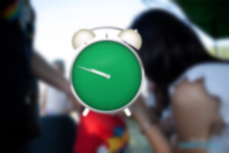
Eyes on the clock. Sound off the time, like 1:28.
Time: 9:48
